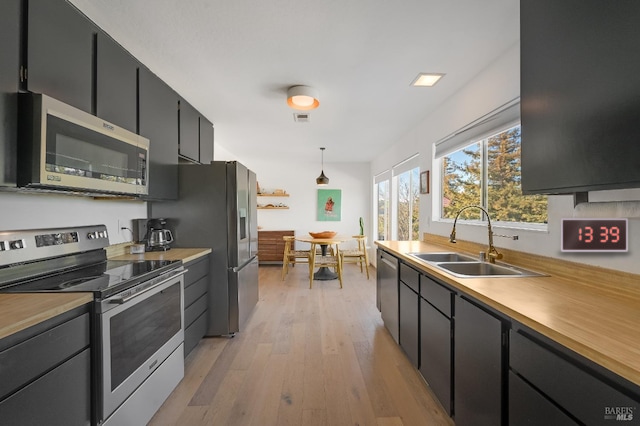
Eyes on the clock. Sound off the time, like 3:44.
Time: 13:39
